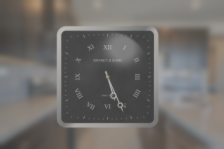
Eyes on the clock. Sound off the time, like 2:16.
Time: 5:26
